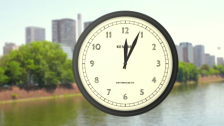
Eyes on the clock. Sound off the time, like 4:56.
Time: 12:04
